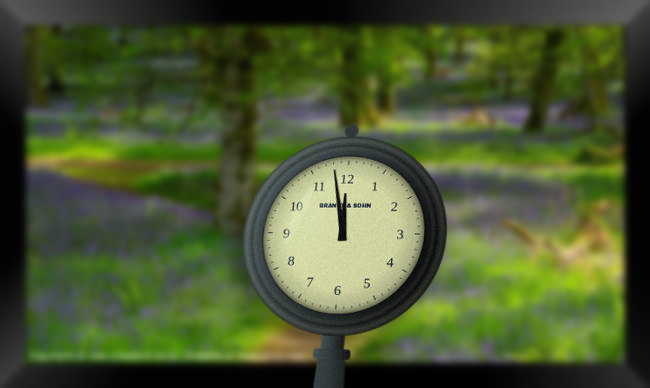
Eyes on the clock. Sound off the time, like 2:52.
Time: 11:58
